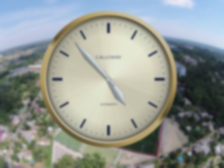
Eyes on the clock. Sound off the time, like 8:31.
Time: 4:53
